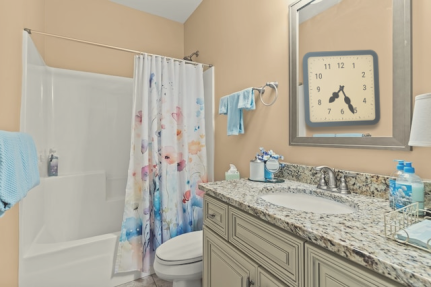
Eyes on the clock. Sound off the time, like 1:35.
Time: 7:26
